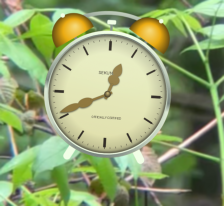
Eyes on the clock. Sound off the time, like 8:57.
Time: 12:41
